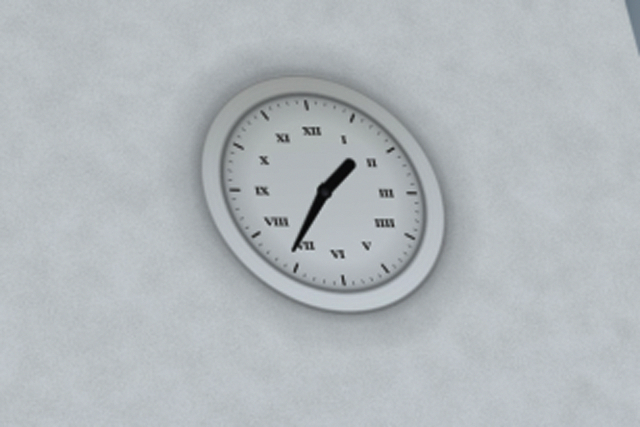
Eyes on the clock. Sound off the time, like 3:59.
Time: 1:36
